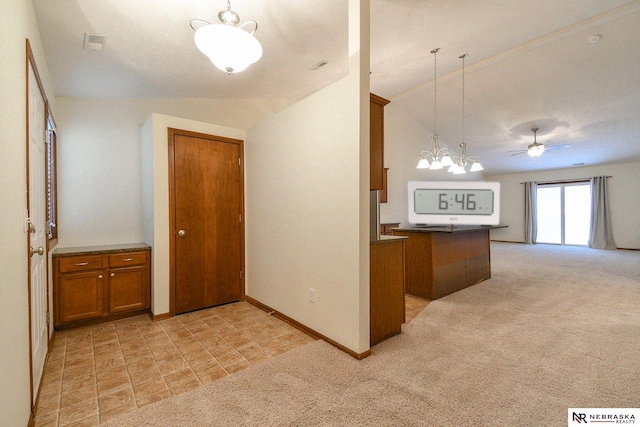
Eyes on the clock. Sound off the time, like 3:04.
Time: 6:46
